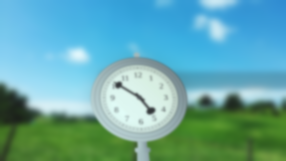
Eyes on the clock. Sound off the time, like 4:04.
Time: 4:51
